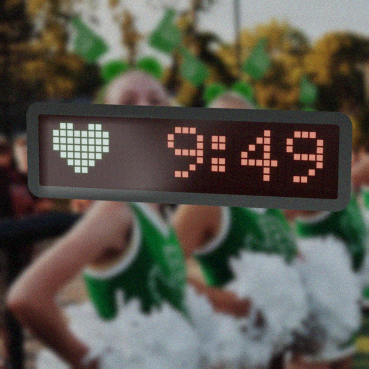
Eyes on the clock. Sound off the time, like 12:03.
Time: 9:49
